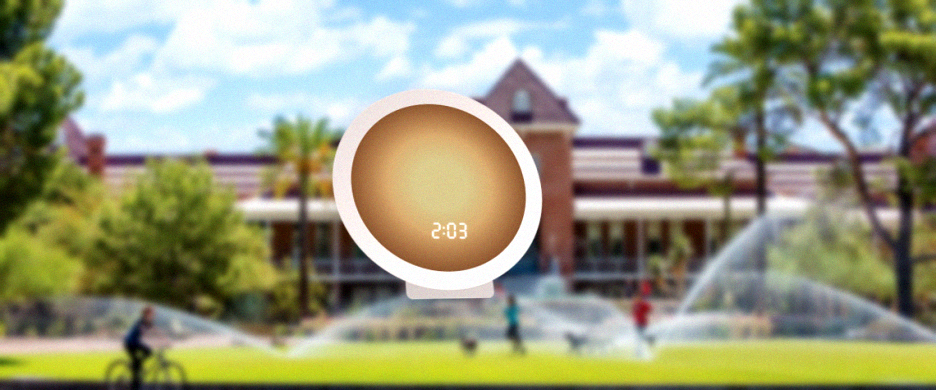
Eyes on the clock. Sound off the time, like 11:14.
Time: 2:03
